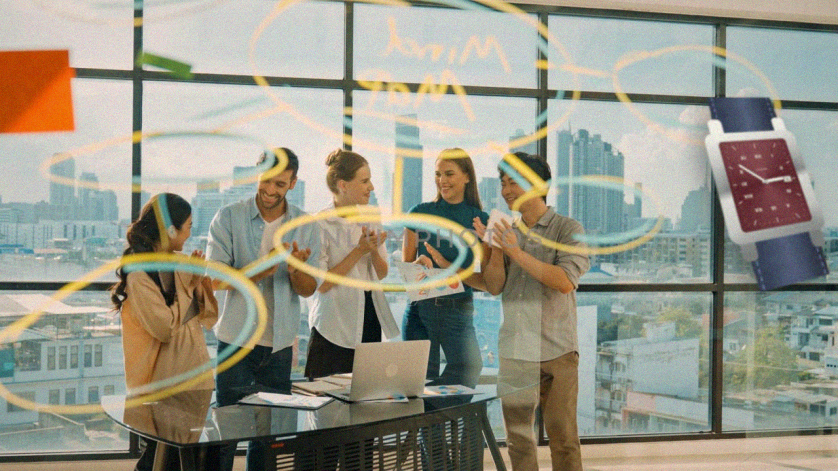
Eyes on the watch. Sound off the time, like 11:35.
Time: 2:52
